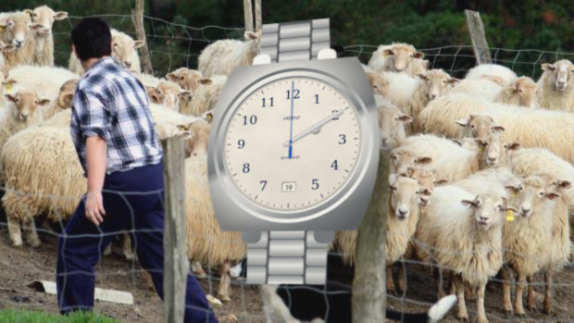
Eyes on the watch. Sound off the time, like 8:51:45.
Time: 2:10:00
